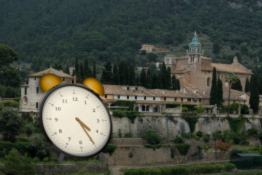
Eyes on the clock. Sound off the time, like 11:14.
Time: 4:25
